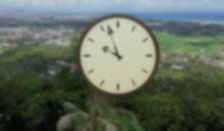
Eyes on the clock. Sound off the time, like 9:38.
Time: 9:57
